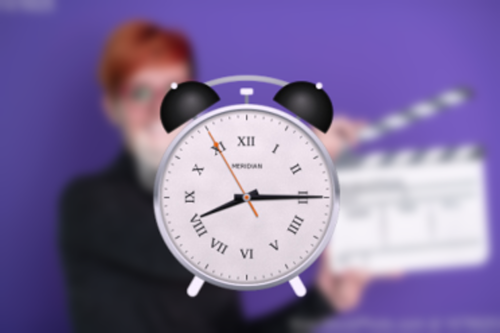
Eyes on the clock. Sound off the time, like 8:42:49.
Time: 8:14:55
